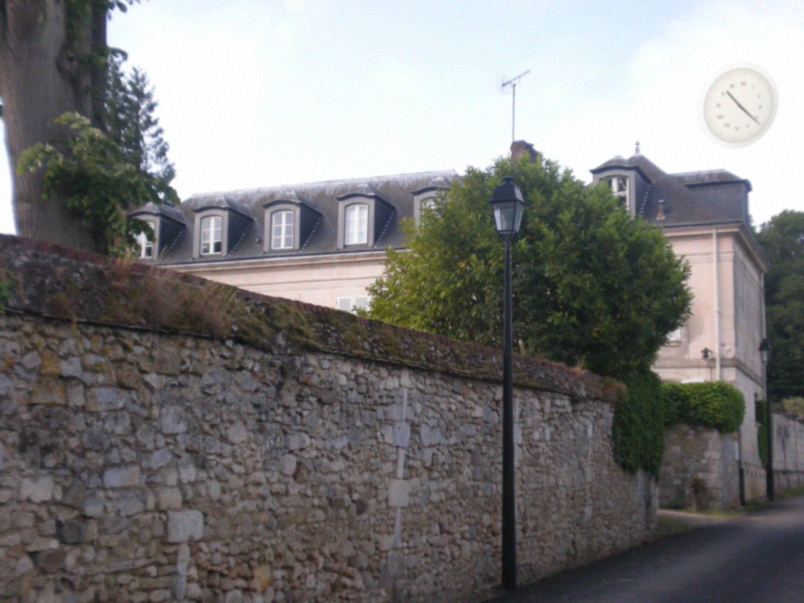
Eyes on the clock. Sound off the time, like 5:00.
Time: 10:21
